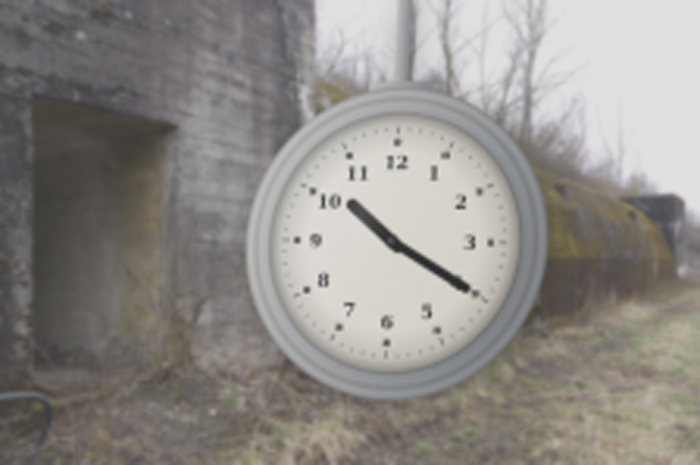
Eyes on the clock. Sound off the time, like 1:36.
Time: 10:20
